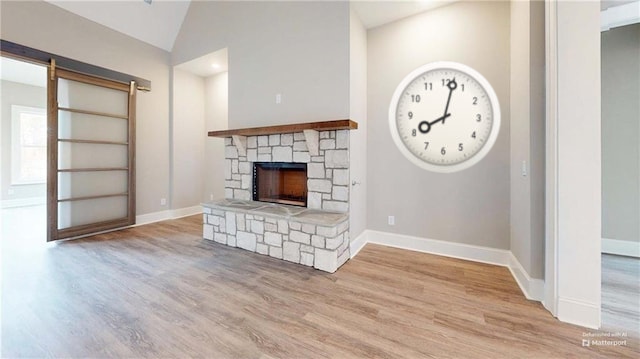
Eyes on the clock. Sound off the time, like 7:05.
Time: 8:02
